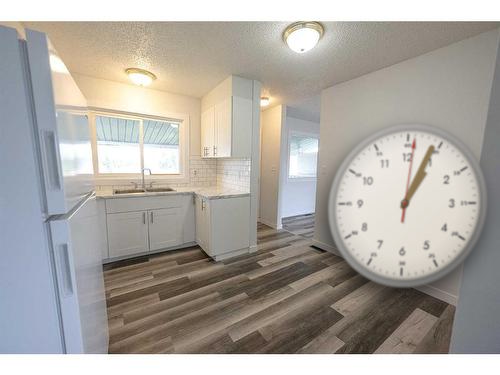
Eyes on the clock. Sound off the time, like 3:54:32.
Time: 1:04:01
